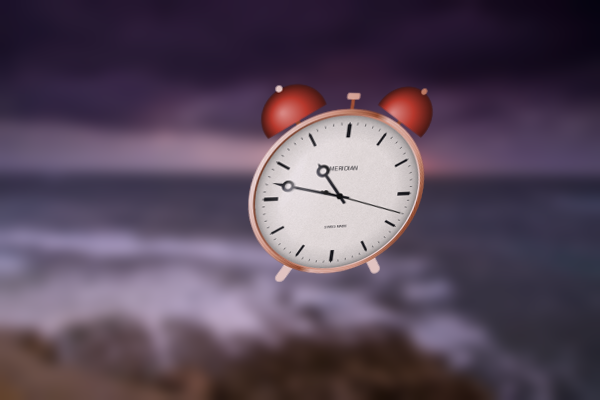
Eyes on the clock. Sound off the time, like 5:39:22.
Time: 10:47:18
